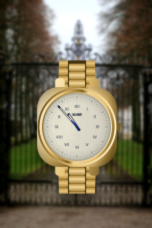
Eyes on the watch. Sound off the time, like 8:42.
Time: 10:53
